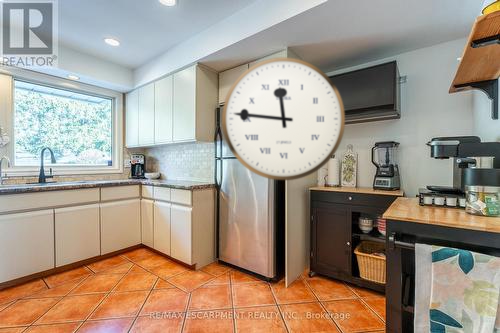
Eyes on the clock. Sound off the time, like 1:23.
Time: 11:46
